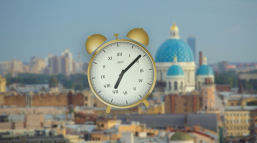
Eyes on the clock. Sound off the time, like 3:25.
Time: 7:09
